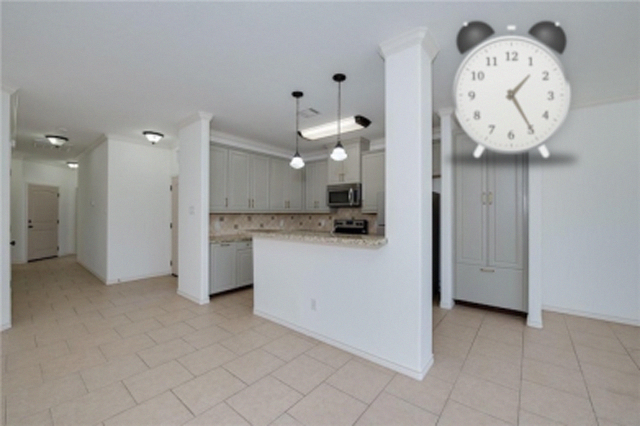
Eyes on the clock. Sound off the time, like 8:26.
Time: 1:25
